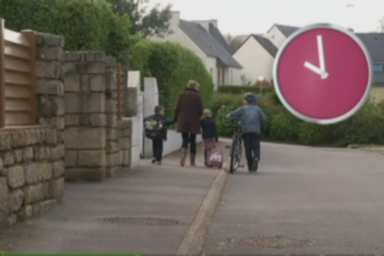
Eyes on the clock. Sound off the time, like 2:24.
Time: 9:59
